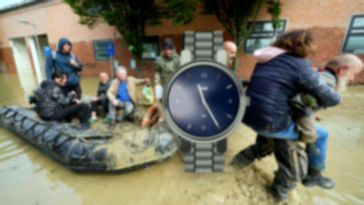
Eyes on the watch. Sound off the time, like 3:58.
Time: 11:25
